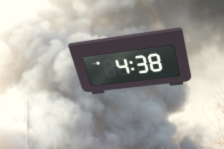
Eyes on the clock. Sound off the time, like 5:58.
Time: 4:38
